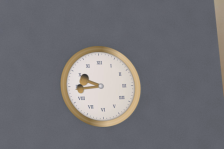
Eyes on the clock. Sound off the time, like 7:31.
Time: 9:44
